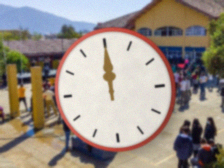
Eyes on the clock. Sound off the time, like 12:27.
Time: 12:00
